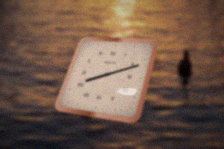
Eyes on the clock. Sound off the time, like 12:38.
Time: 8:11
